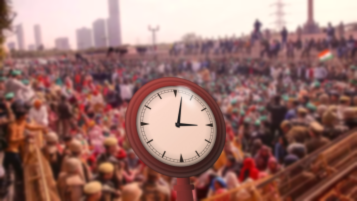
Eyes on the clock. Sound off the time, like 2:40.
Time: 3:02
